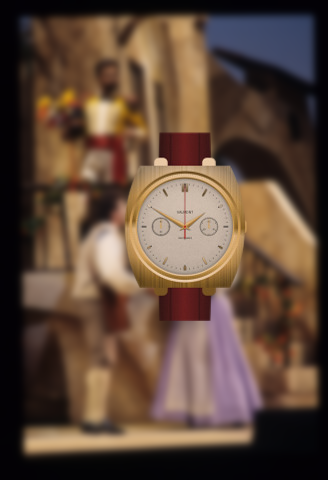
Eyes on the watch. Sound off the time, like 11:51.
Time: 1:50
